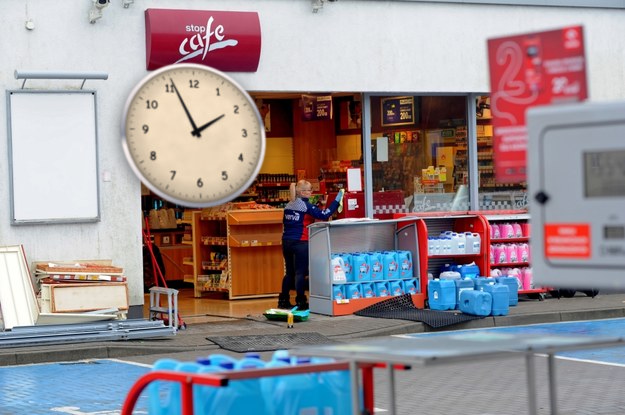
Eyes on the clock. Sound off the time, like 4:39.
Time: 1:56
